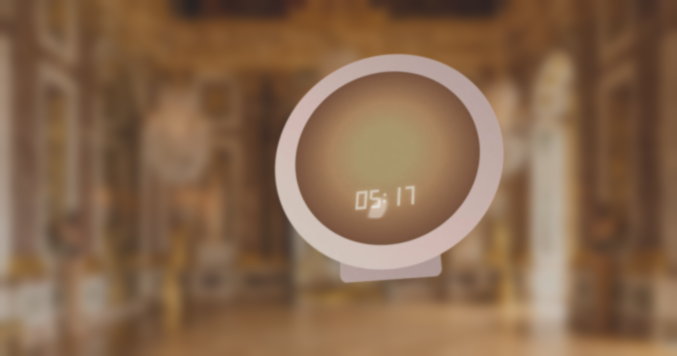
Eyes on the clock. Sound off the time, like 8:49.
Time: 5:17
